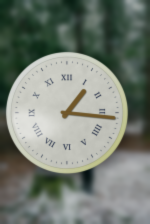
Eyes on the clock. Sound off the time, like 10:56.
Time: 1:16
